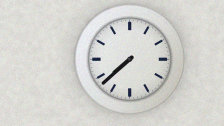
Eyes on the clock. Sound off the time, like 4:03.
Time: 7:38
